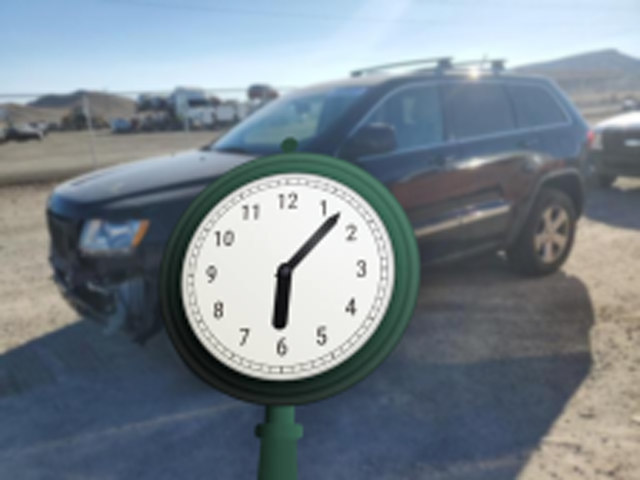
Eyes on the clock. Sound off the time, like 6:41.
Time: 6:07
